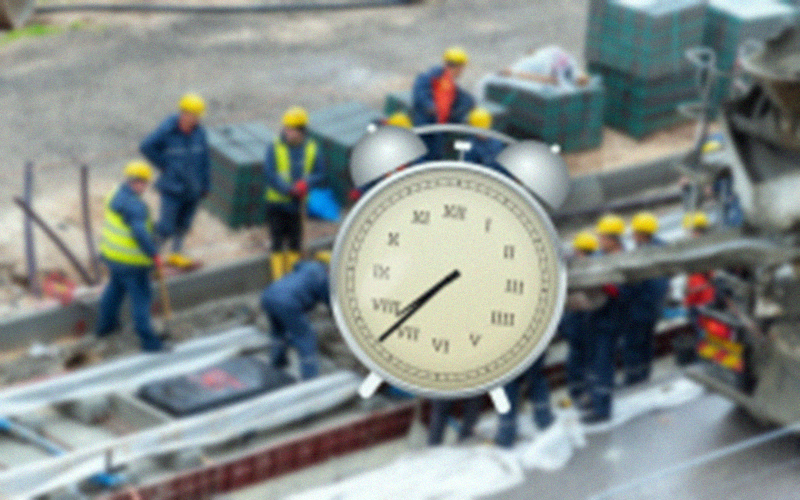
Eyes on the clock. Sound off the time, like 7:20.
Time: 7:37
